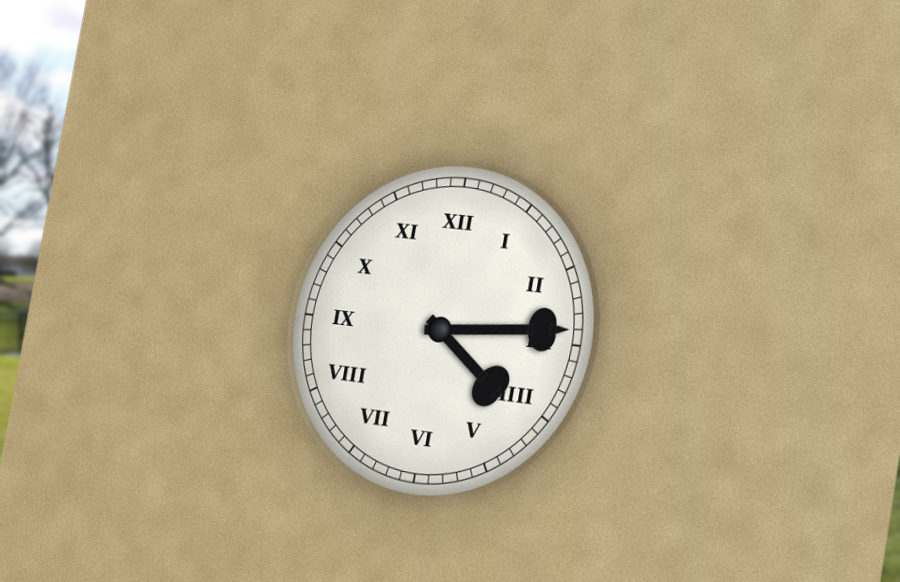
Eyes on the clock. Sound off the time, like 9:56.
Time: 4:14
